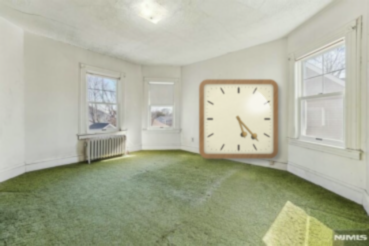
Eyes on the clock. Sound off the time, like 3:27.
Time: 5:23
